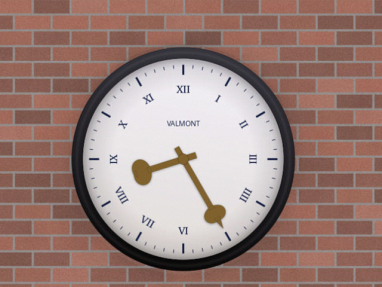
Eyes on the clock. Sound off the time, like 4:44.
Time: 8:25
